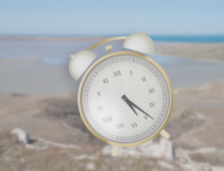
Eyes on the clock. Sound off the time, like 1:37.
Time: 5:24
